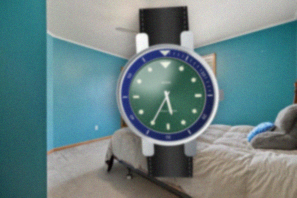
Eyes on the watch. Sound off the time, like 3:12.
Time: 5:35
